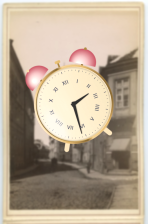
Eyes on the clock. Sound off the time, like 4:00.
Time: 2:31
